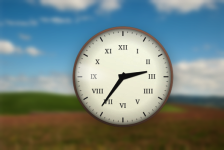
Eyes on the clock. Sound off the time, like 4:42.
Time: 2:36
